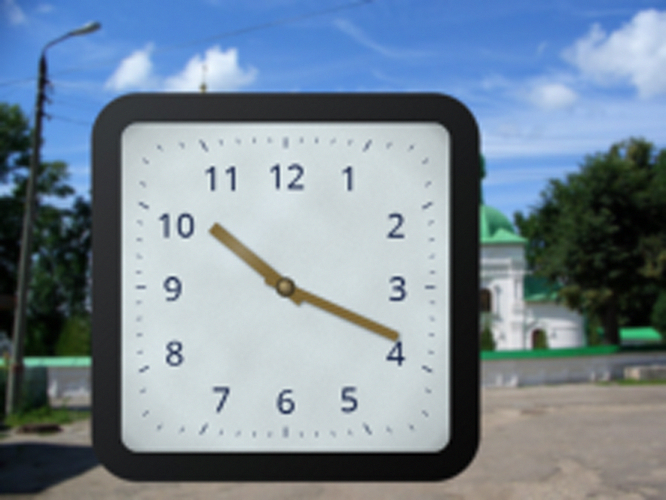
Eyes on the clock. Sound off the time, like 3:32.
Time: 10:19
